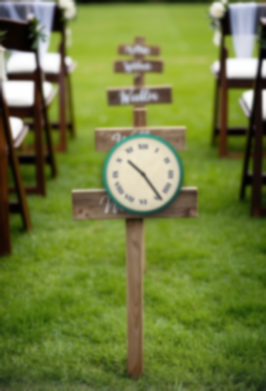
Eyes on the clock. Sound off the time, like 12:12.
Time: 10:24
